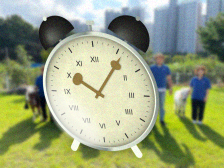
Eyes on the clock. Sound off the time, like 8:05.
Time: 10:06
